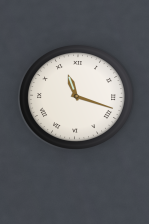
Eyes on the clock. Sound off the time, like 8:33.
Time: 11:18
